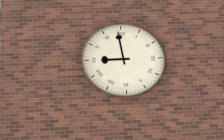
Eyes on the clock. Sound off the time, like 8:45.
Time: 8:59
